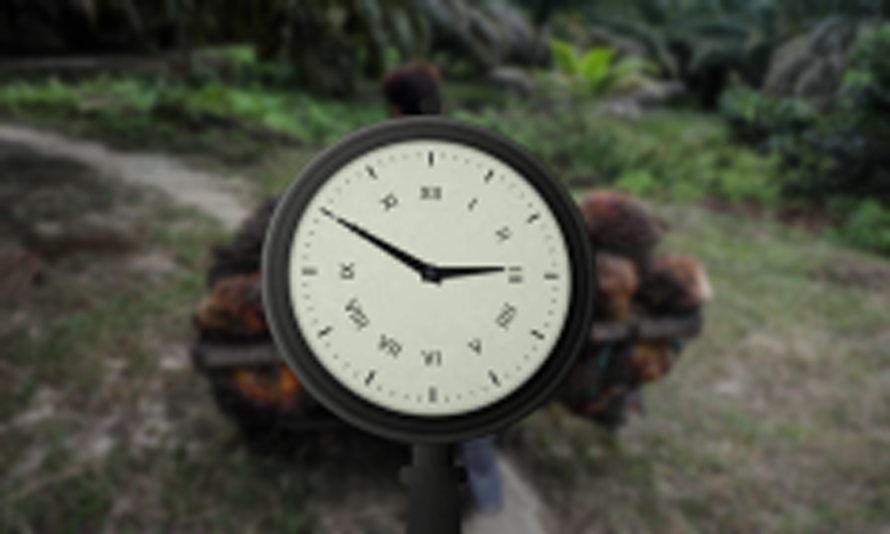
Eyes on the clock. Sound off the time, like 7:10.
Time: 2:50
